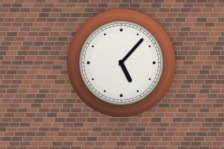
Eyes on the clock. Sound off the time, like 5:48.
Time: 5:07
